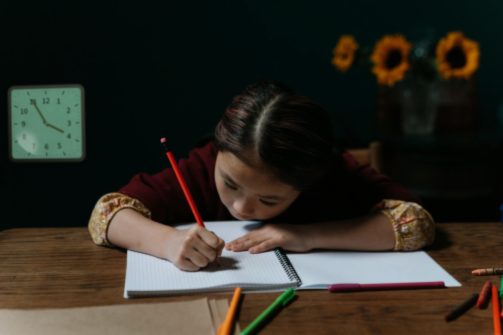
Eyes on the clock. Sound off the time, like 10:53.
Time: 3:55
